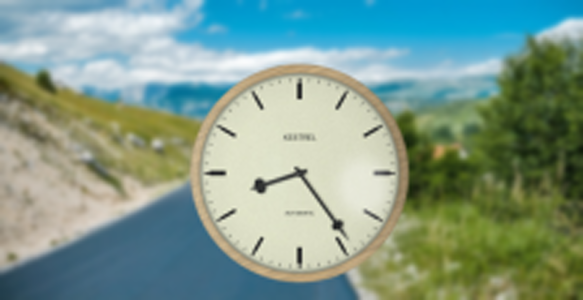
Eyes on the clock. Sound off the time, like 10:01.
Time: 8:24
